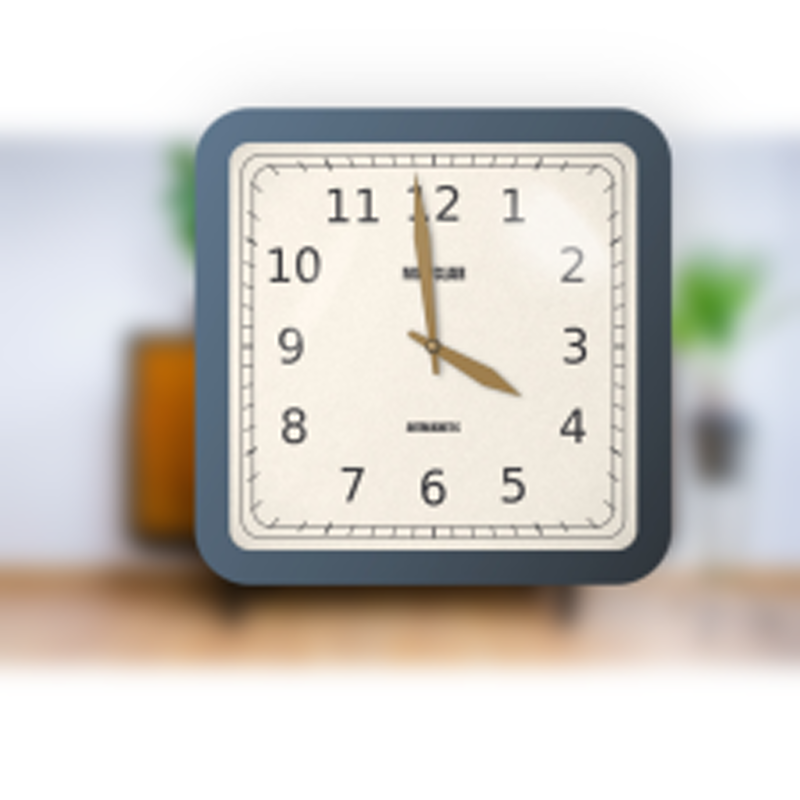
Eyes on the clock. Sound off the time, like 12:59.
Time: 3:59
